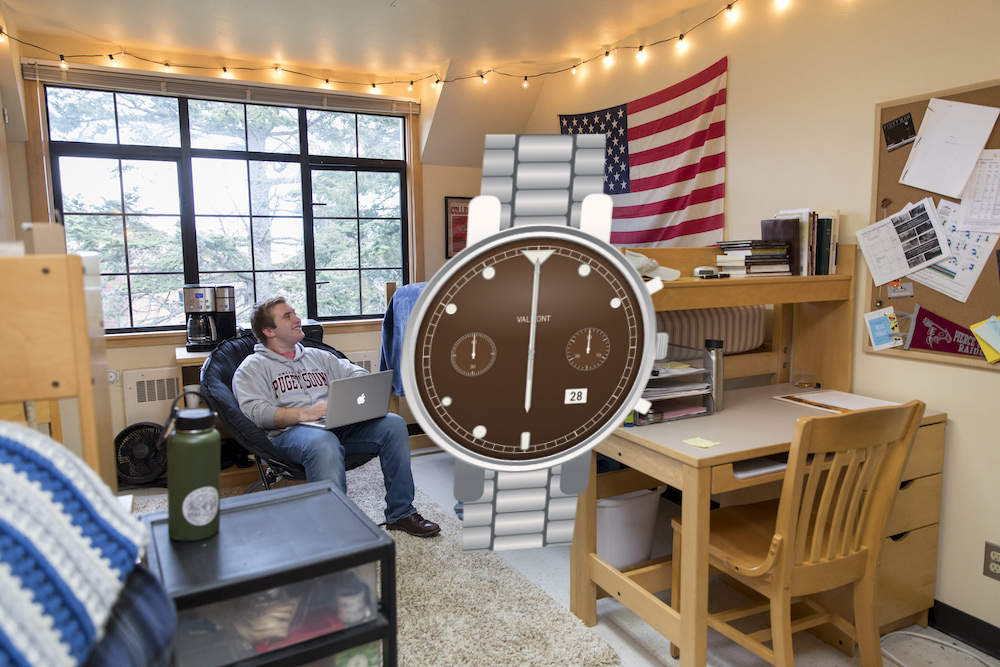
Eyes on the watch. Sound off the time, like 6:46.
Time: 6:00
